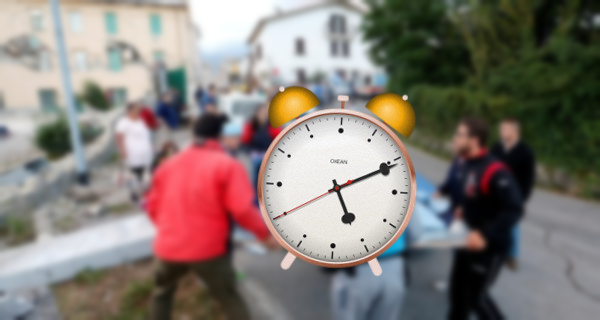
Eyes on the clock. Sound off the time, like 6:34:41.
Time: 5:10:40
